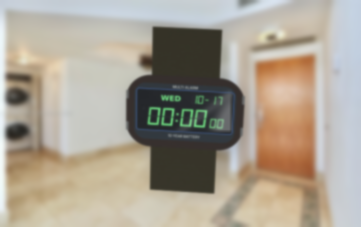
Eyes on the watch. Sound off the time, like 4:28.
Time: 0:00
